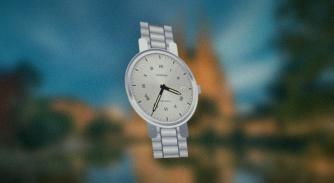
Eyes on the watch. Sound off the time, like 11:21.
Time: 3:35
